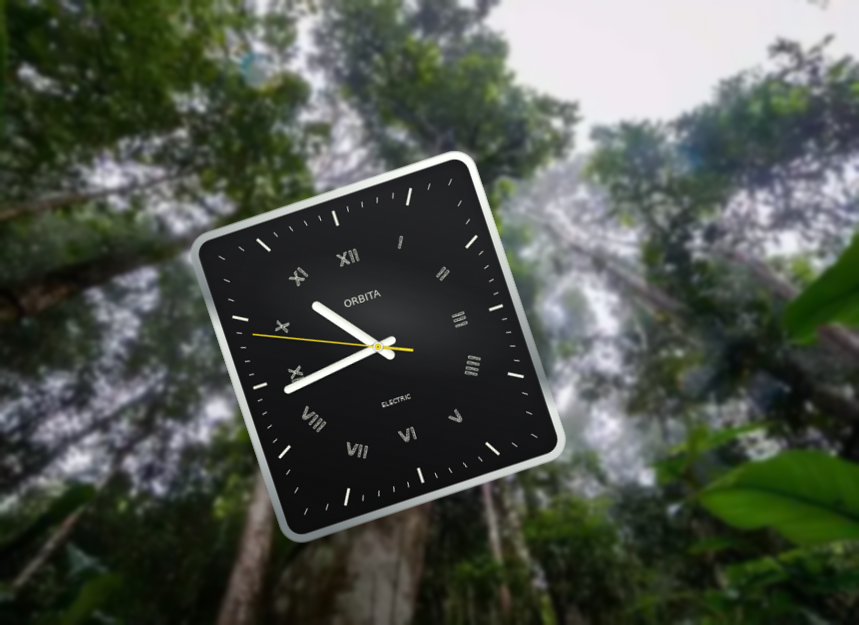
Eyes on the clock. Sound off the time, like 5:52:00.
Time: 10:43:49
